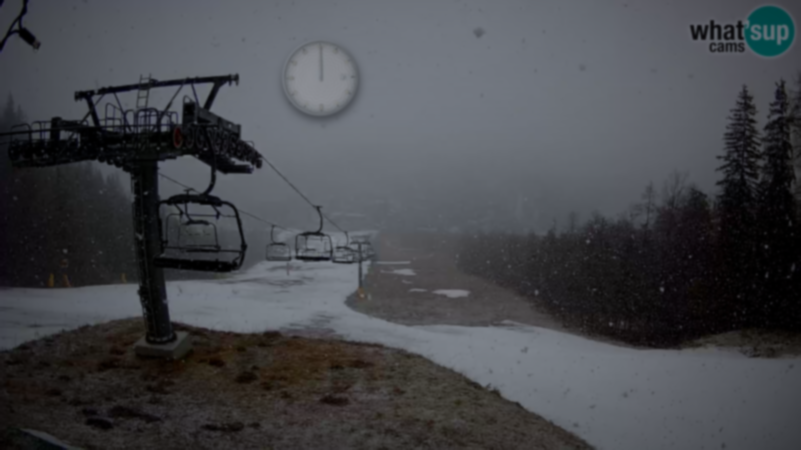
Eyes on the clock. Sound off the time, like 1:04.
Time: 12:00
